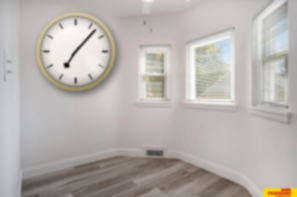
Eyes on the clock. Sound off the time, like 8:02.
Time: 7:07
